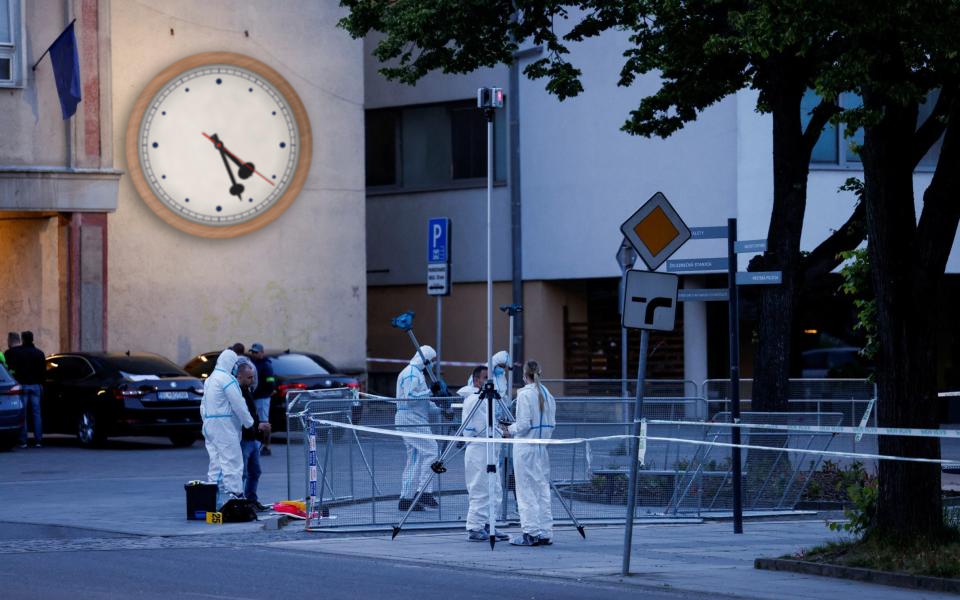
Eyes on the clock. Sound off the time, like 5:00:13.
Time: 4:26:21
